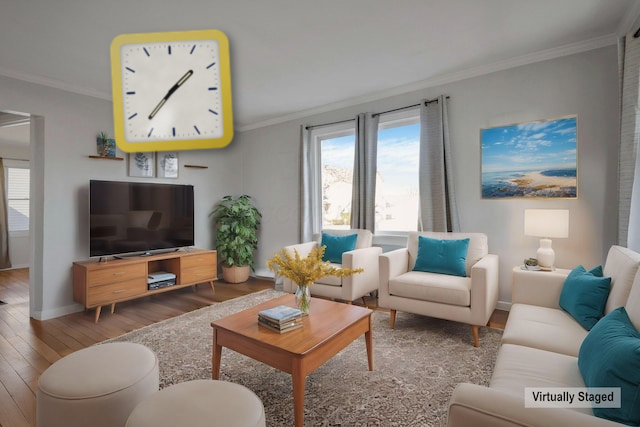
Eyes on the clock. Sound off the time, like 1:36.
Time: 1:37
